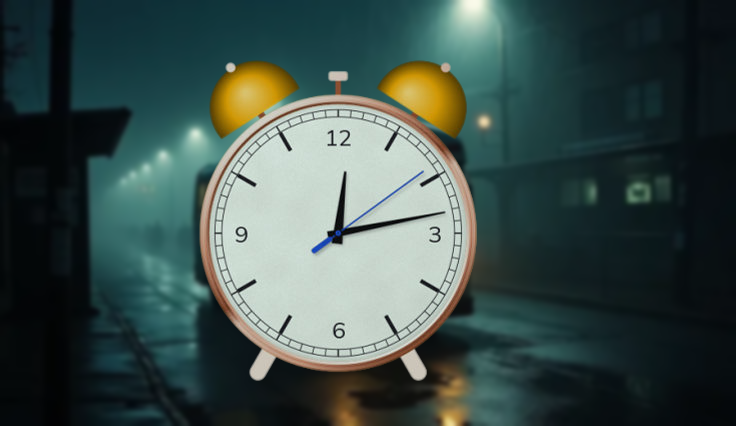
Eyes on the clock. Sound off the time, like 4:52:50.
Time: 12:13:09
